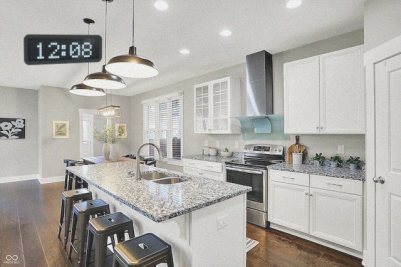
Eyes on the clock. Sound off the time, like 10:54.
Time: 12:08
